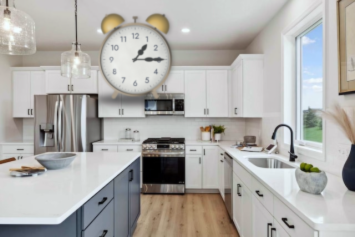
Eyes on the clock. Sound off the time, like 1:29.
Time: 1:15
